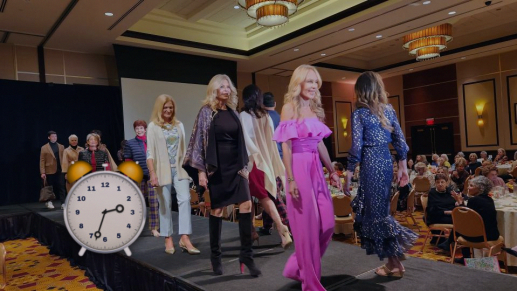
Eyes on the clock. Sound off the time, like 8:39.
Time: 2:33
